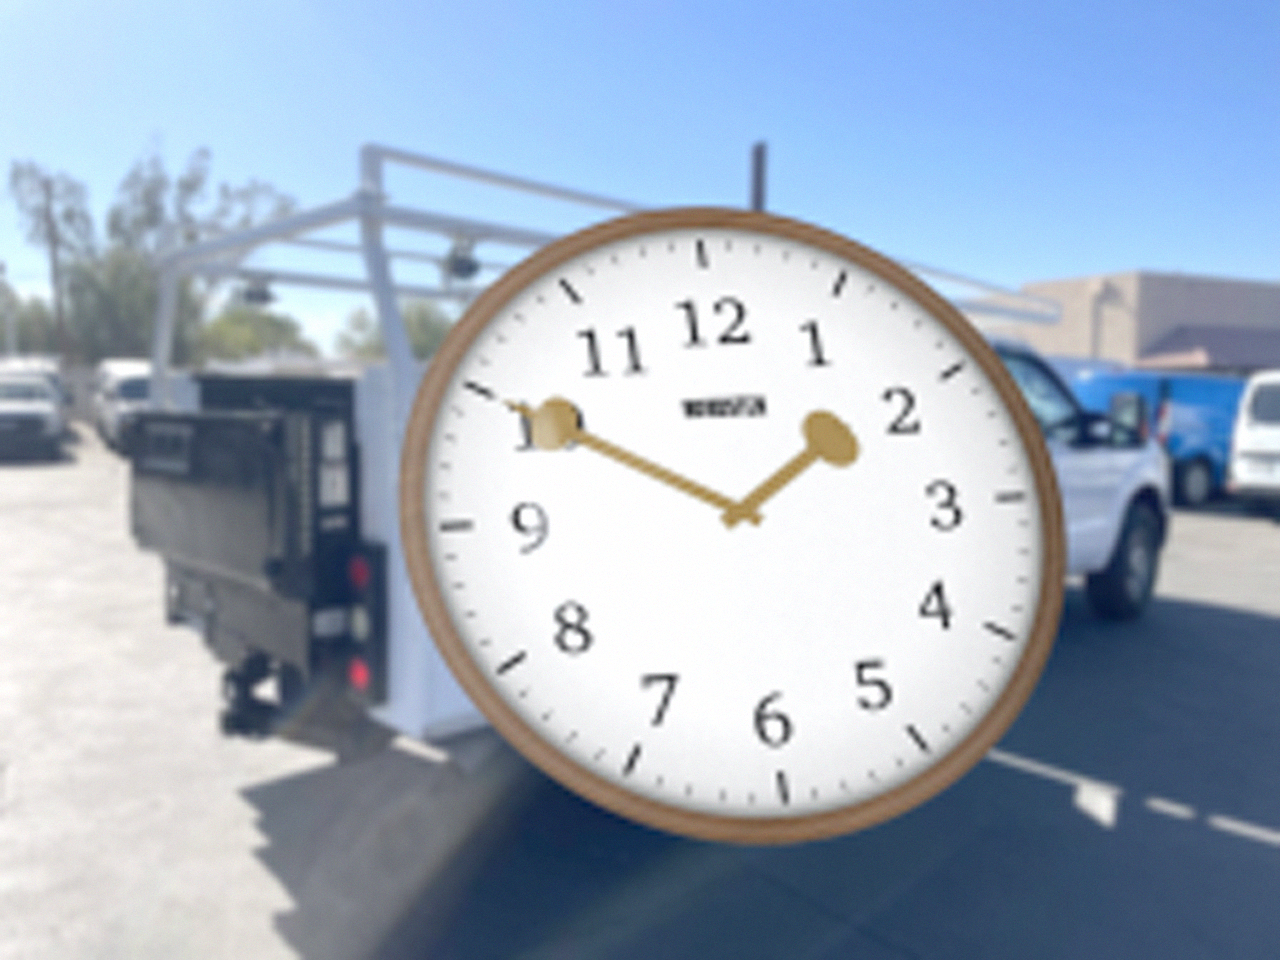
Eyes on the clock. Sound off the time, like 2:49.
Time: 1:50
